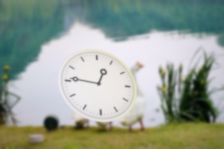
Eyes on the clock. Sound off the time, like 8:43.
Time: 12:46
